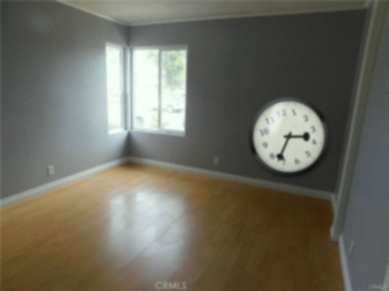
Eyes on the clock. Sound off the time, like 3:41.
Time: 3:37
